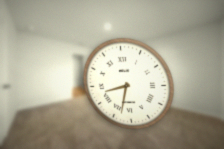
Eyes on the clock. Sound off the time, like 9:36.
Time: 8:33
